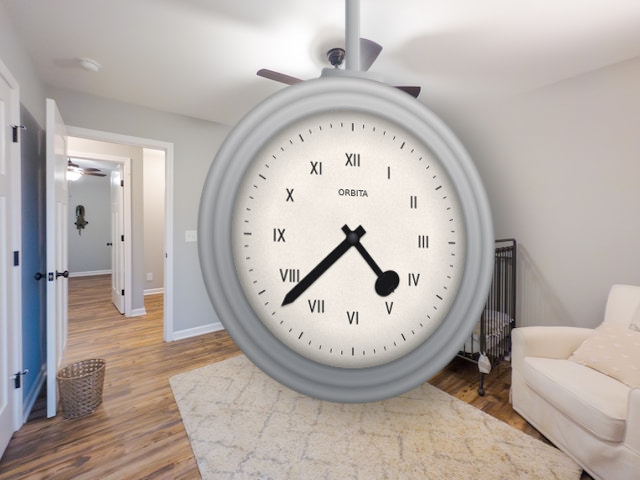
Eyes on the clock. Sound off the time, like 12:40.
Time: 4:38
